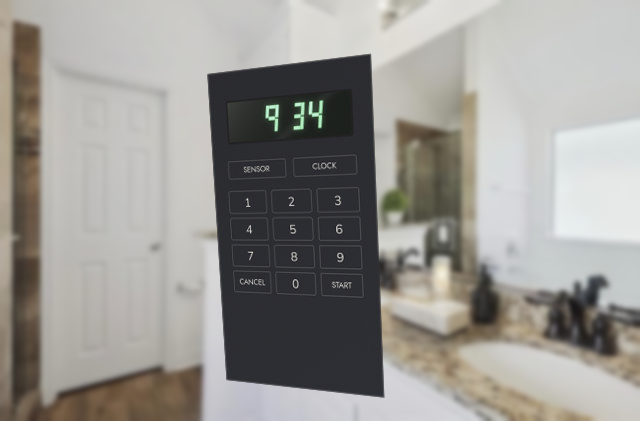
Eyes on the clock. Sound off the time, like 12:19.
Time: 9:34
